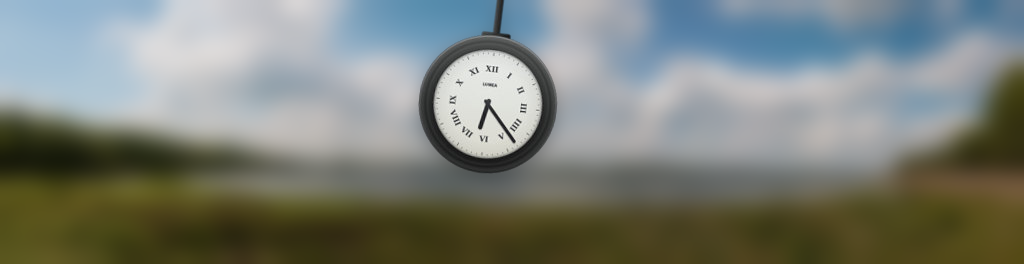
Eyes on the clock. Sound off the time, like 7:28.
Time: 6:23
